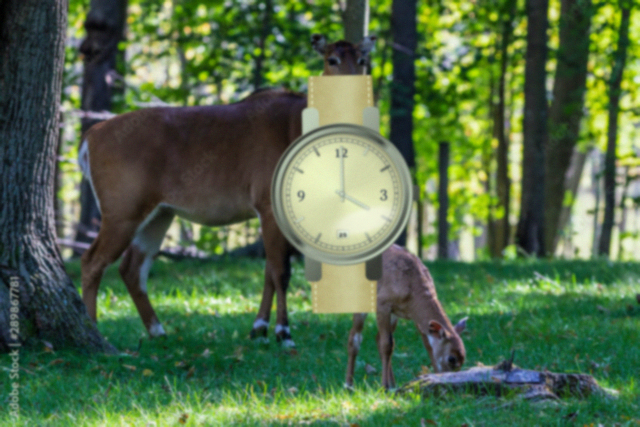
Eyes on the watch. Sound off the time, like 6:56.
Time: 4:00
